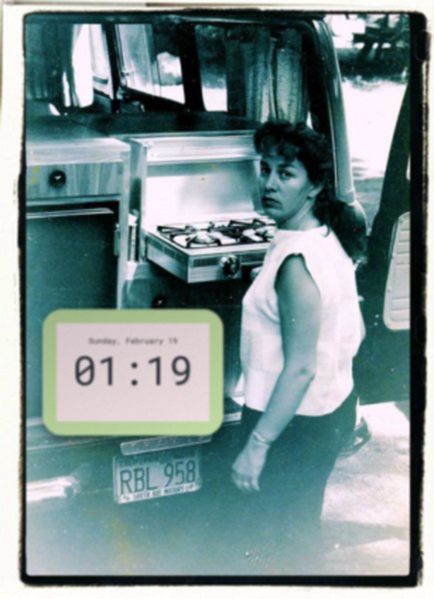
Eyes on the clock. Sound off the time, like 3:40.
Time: 1:19
